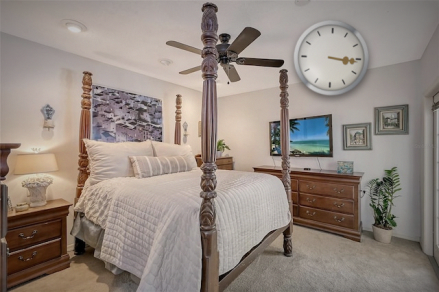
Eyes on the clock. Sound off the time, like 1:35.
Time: 3:16
